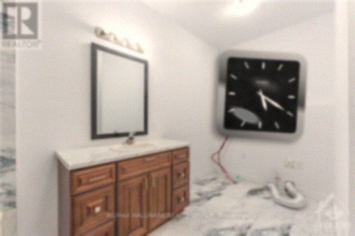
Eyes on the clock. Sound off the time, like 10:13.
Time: 5:20
